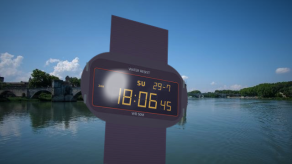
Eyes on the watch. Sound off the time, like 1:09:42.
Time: 18:06:45
